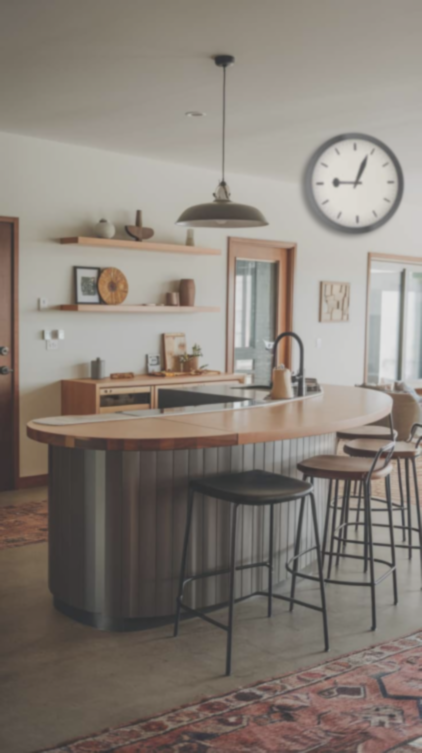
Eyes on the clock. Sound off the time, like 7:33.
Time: 9:04
